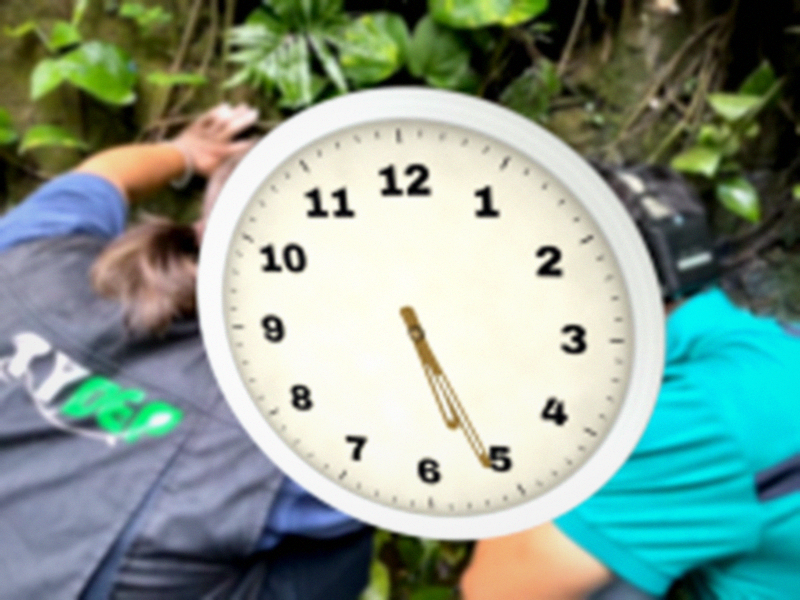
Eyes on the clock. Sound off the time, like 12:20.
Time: 5:26
